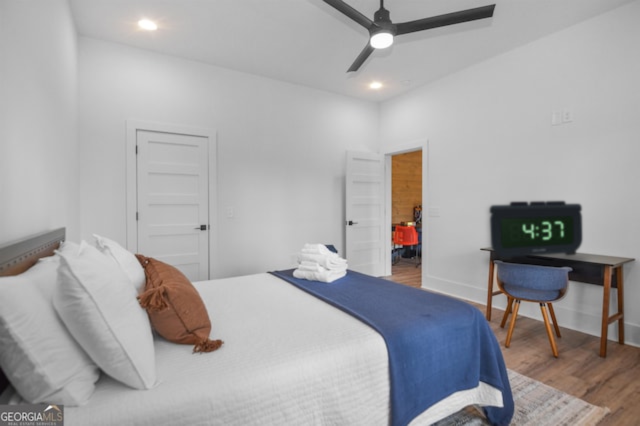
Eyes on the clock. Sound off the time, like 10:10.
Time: 4:37
